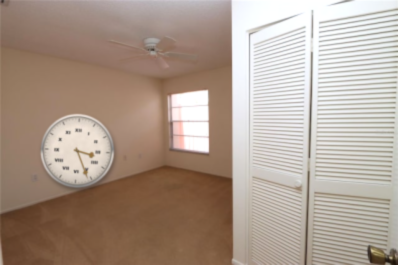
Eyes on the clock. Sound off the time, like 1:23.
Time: 3:26
